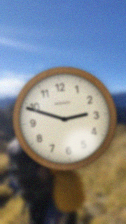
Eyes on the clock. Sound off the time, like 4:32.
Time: 2:49
